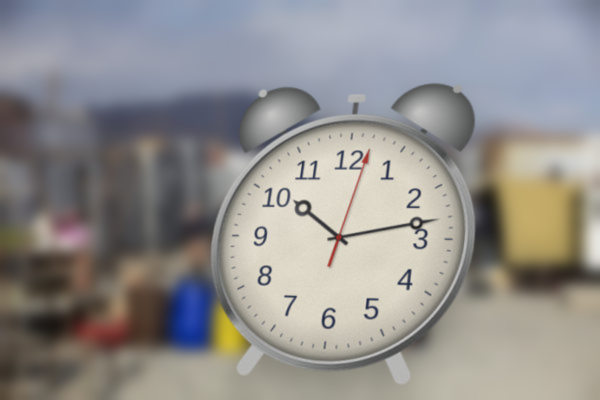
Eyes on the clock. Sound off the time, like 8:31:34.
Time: 10:13:02
